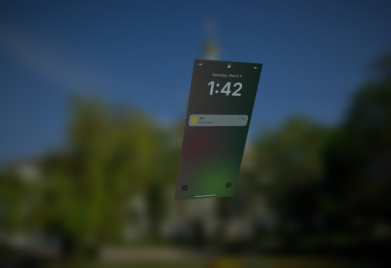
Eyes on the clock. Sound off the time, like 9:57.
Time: 1:42
